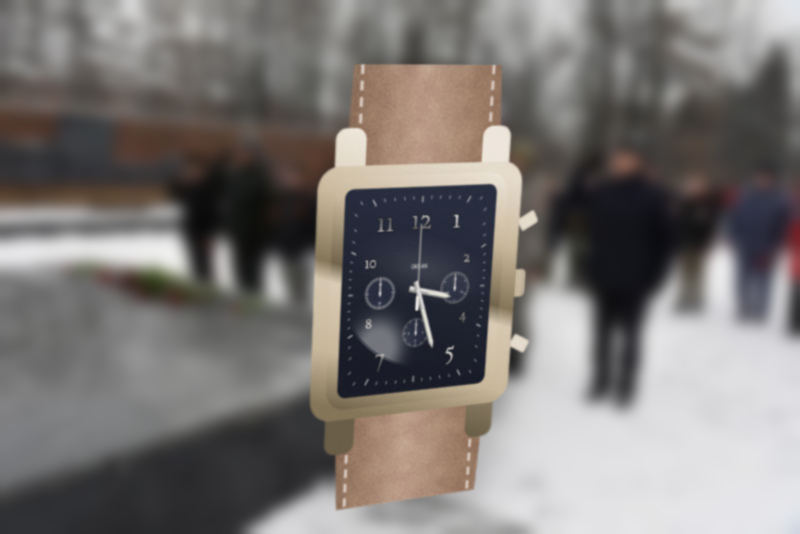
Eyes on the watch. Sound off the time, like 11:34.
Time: 3:27
